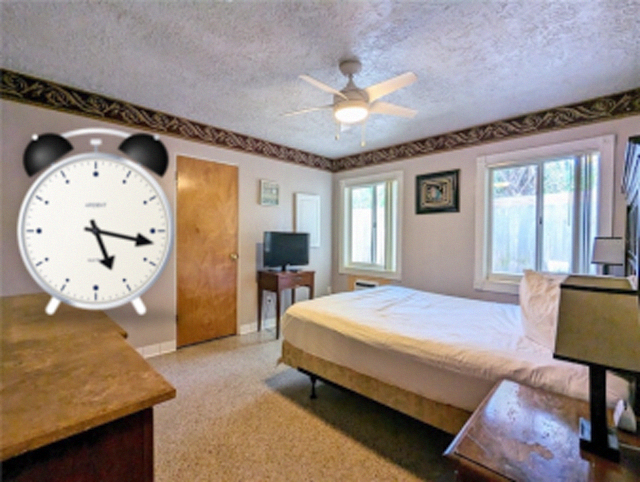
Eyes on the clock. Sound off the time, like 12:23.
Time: 5:17
